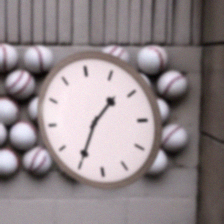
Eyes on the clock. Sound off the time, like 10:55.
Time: 1:35
